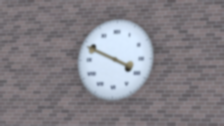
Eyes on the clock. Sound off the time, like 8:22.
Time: 3:49
